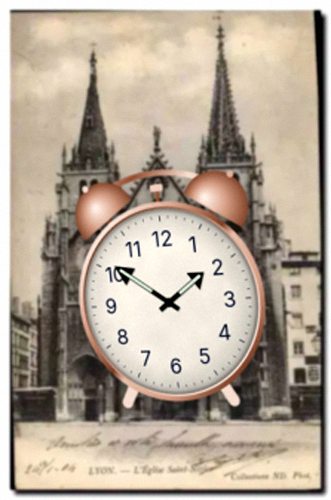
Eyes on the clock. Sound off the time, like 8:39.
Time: 1:51
